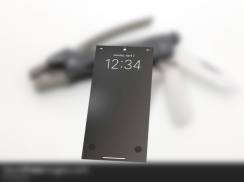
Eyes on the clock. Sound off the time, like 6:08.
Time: 12:34
